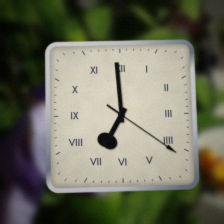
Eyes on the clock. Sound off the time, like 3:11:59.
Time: 6:59:21
